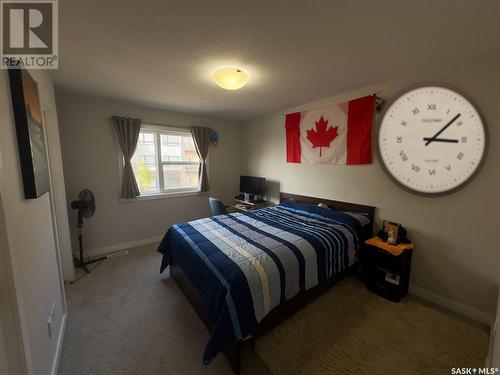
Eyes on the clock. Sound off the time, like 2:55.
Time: 3:08
